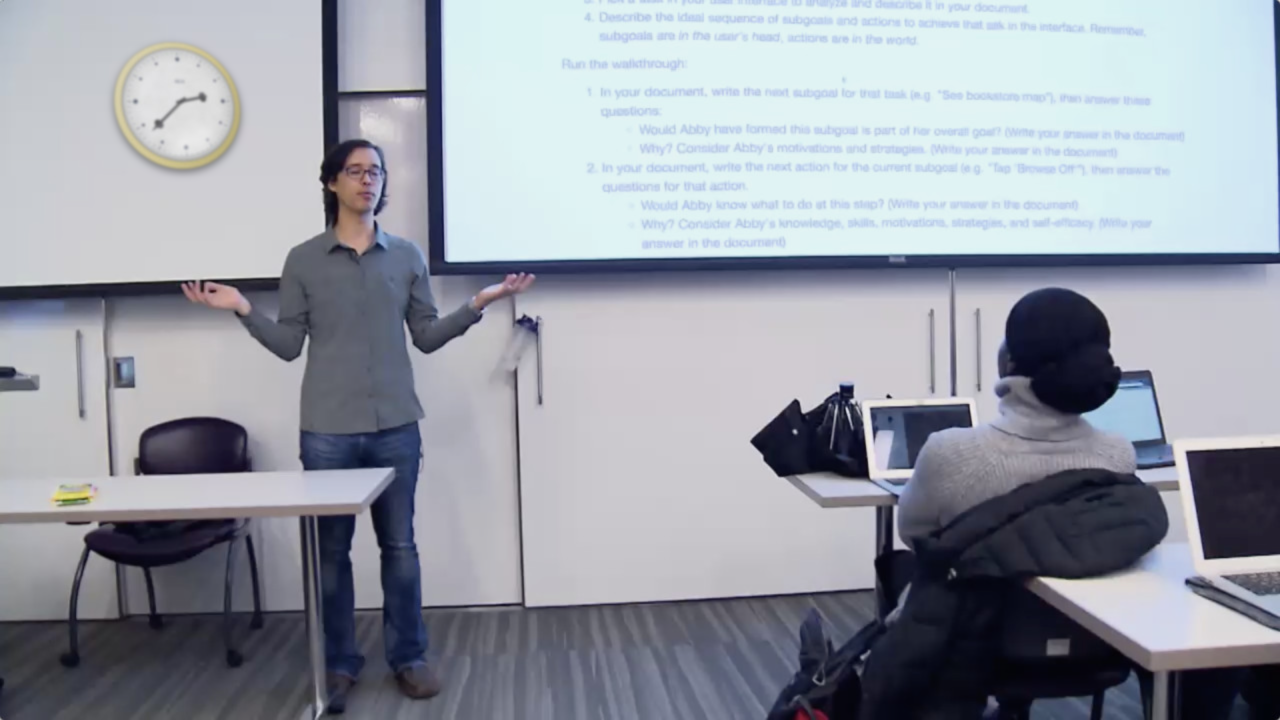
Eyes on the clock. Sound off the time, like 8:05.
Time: 2:38
